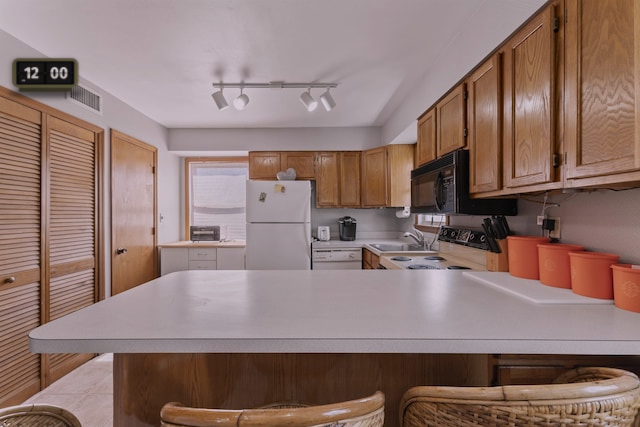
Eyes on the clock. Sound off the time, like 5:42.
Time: 12:00
